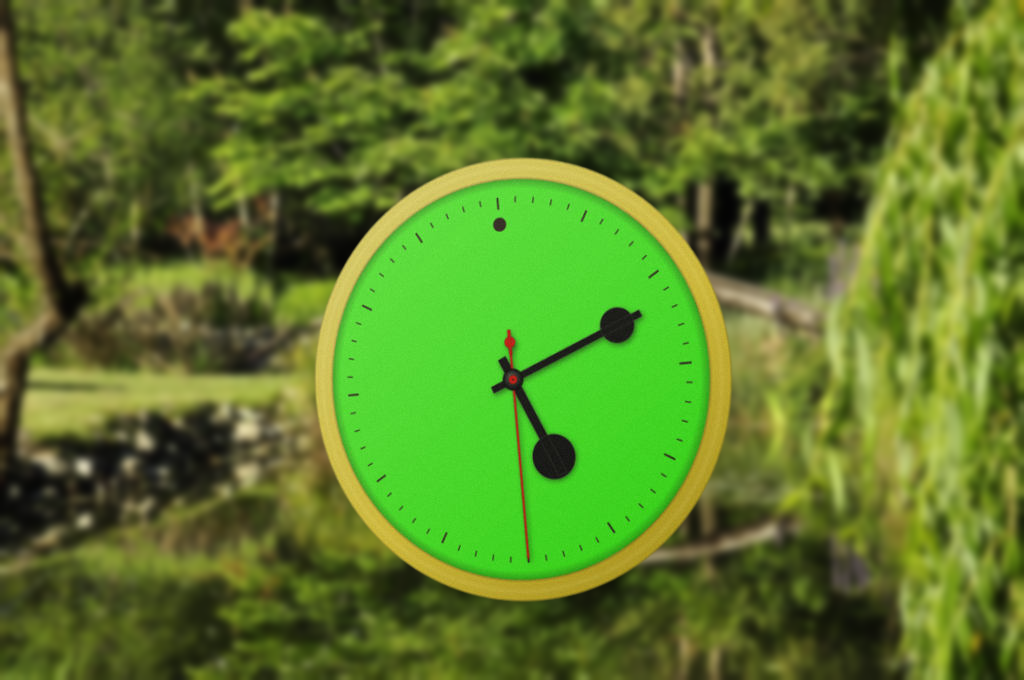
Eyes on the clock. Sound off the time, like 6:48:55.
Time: 5:11:30
